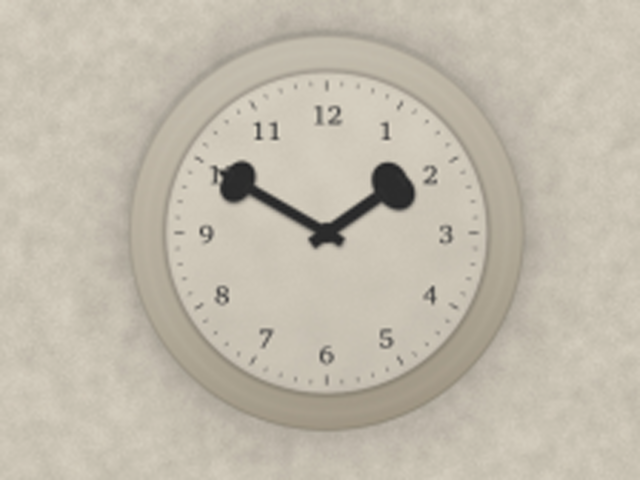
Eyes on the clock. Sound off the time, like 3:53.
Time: 1:50
